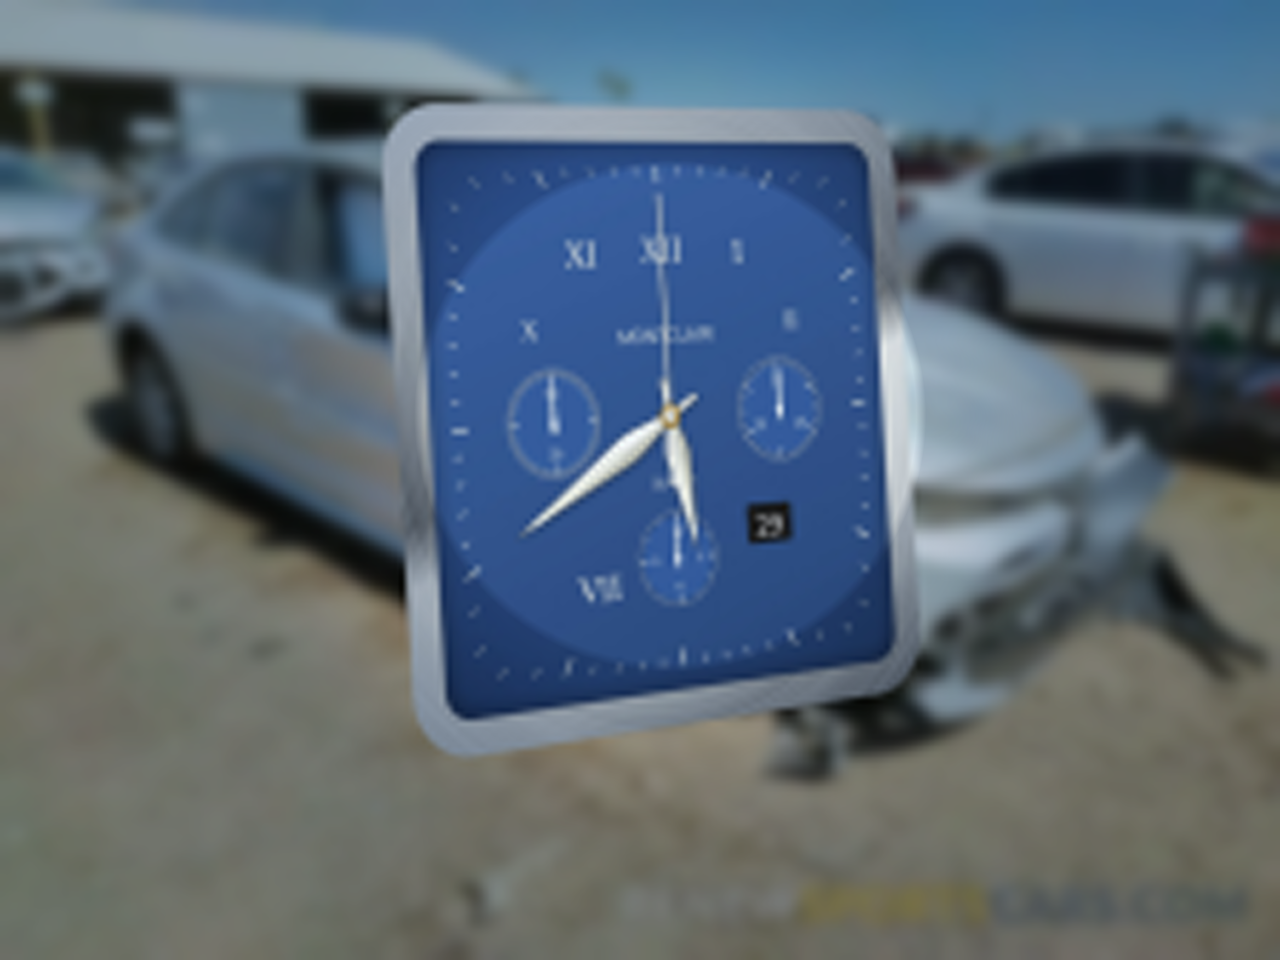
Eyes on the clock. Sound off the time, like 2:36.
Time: 5:40
